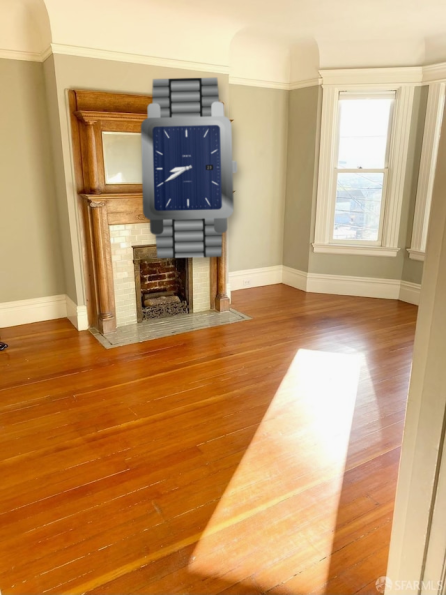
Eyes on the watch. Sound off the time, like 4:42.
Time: 8:40
